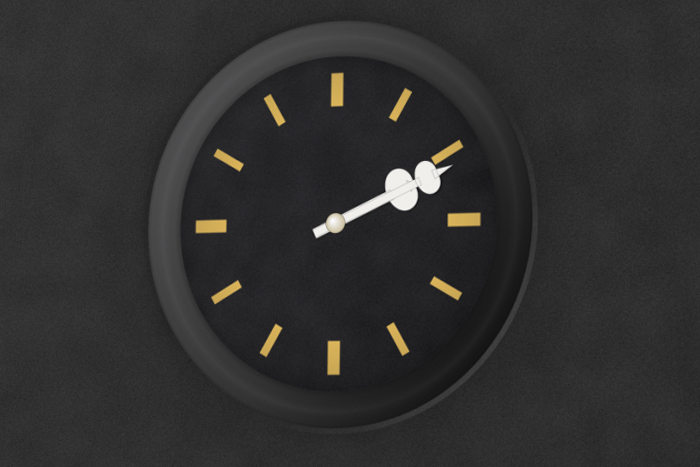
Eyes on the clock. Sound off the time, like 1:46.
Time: 2:11
